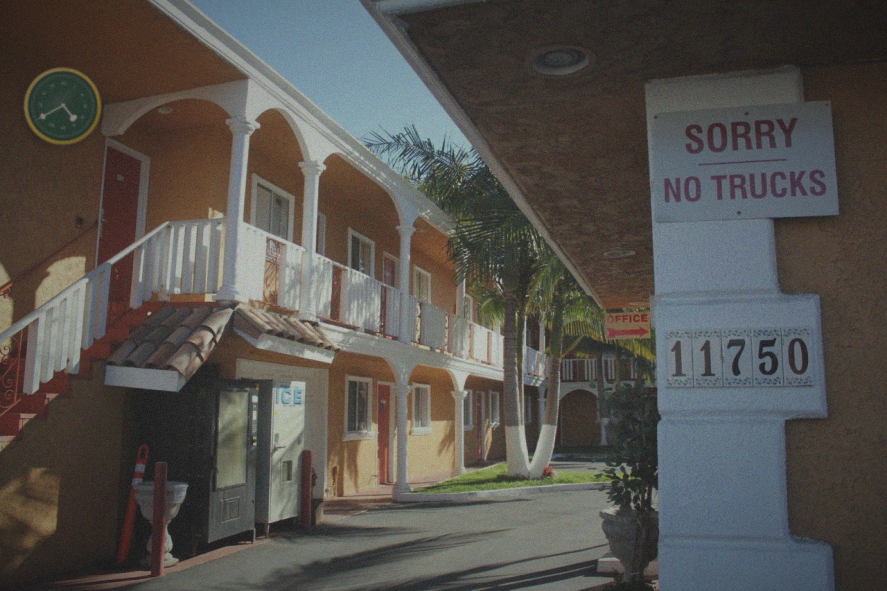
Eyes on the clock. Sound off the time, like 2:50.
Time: 4:40
